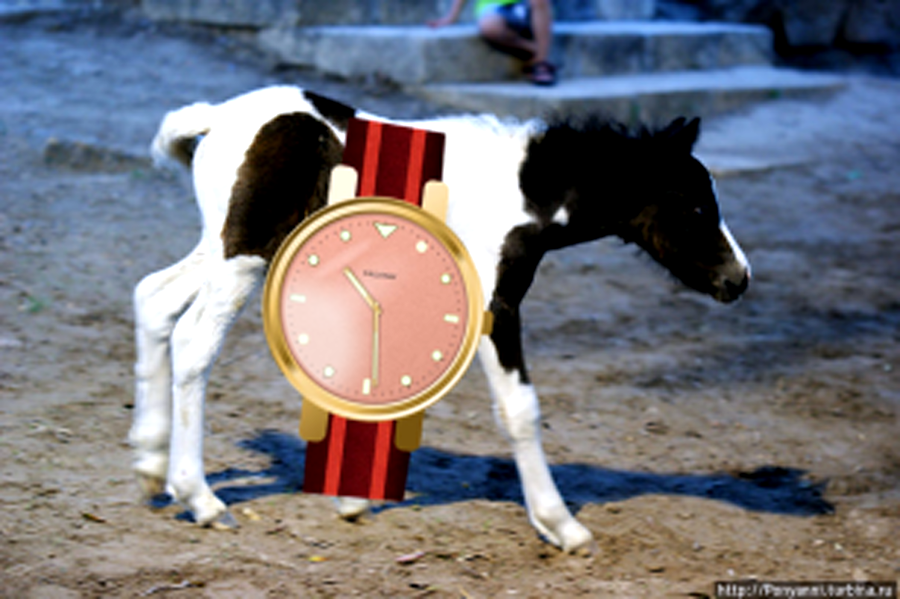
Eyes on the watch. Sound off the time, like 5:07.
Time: 10:29
